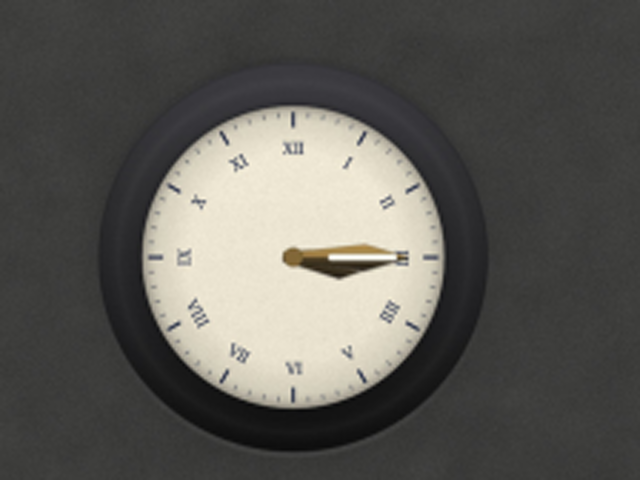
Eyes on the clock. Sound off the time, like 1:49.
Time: 3:15
